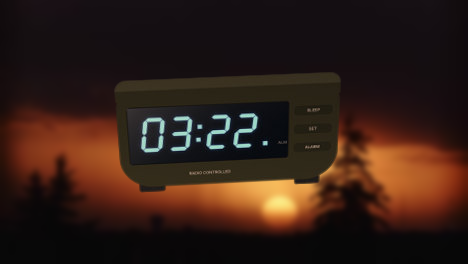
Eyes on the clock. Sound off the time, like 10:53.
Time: 3:22
